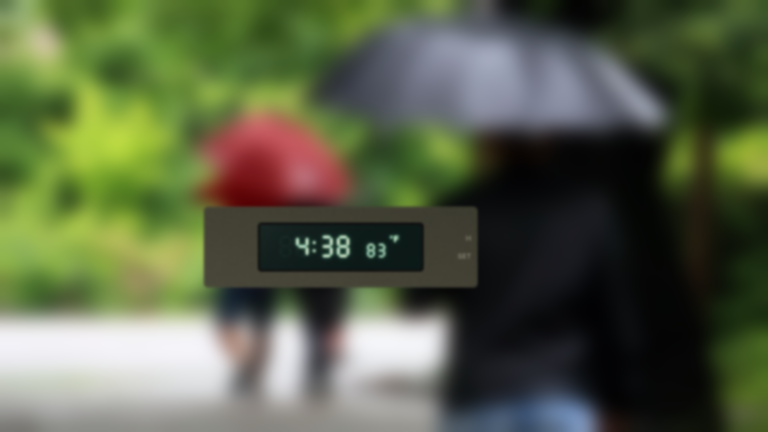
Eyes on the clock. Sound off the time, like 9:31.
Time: 4:38
